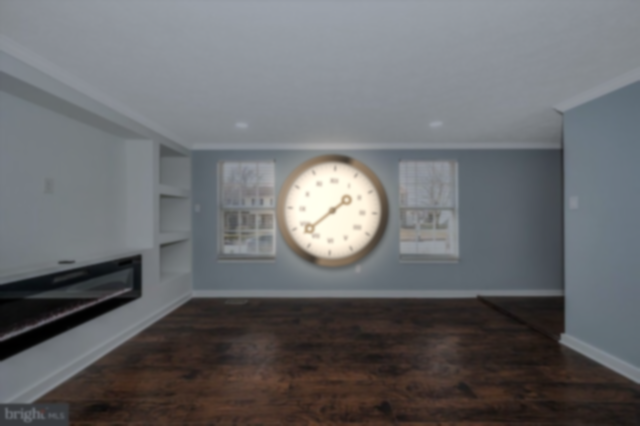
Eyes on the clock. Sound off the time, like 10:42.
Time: 1:38
